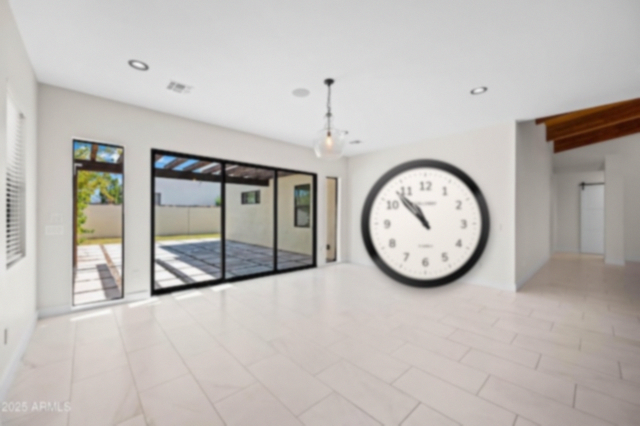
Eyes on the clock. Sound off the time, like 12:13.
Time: 10:53
